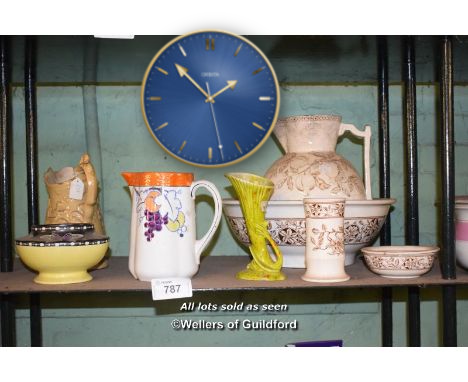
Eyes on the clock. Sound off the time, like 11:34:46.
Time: 1:52:28
